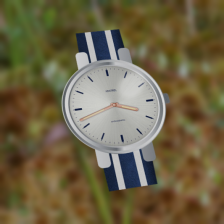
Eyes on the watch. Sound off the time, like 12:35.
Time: 3:42
